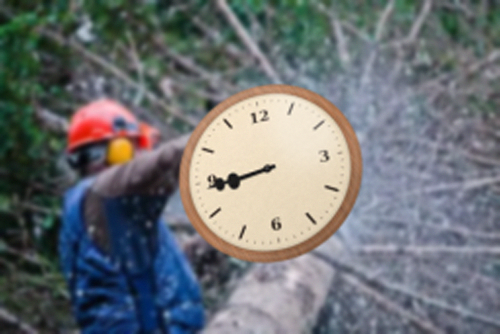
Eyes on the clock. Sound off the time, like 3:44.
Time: 8:44
